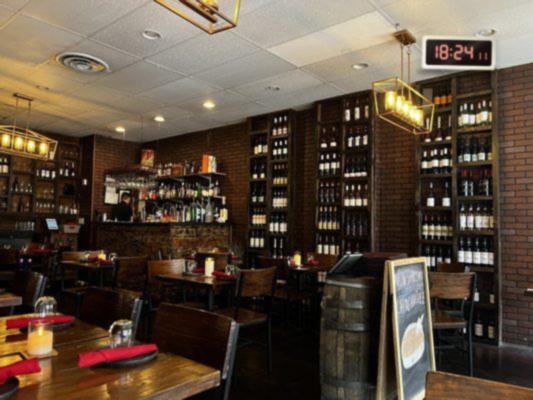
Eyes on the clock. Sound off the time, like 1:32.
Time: 18:24
